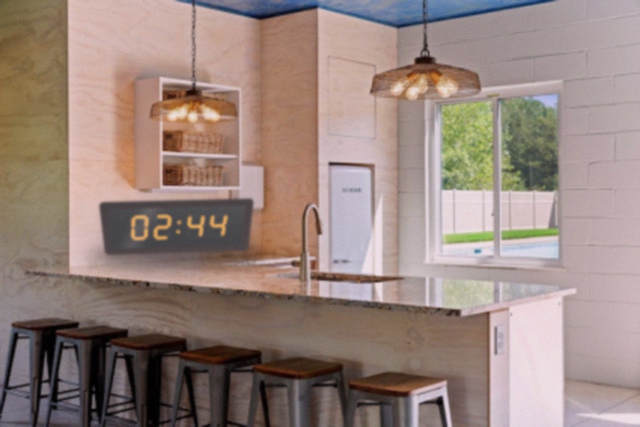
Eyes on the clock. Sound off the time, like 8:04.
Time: 2:44
